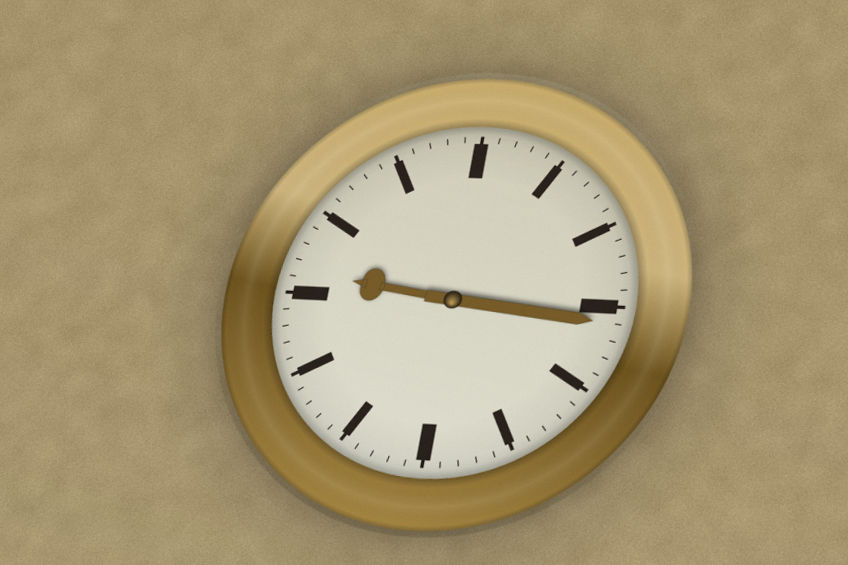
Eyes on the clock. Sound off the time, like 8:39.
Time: 9:16
